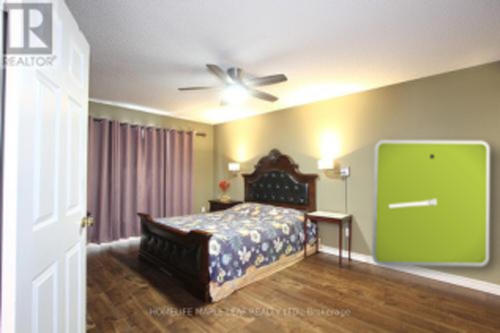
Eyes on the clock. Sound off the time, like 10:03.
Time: 8:44
